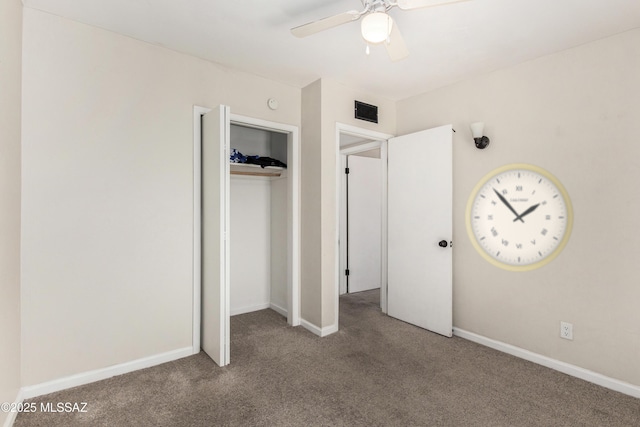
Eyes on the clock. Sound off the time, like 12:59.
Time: 1:53
